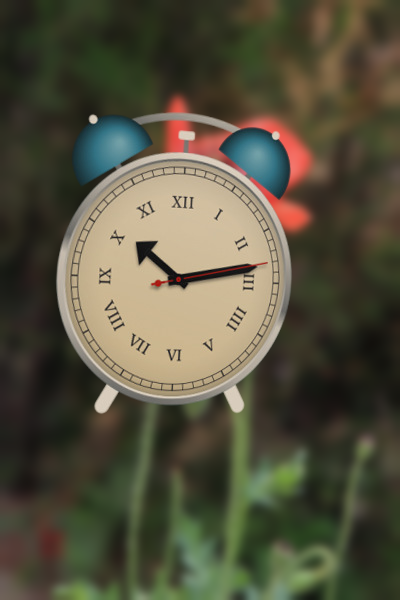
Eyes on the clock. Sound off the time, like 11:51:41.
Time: 10:13:13
